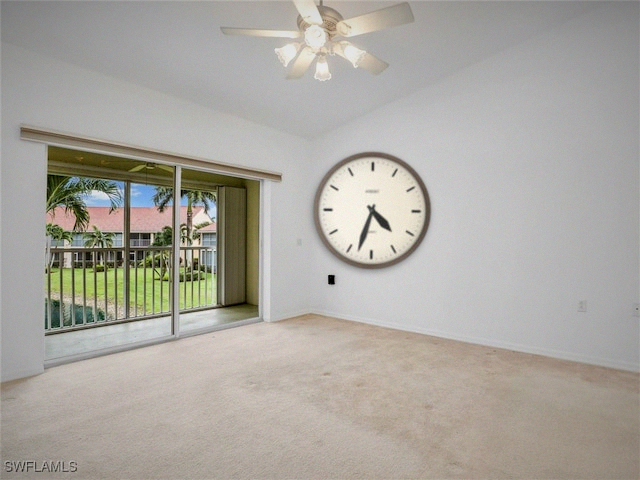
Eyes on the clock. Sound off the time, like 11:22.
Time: 4:33
